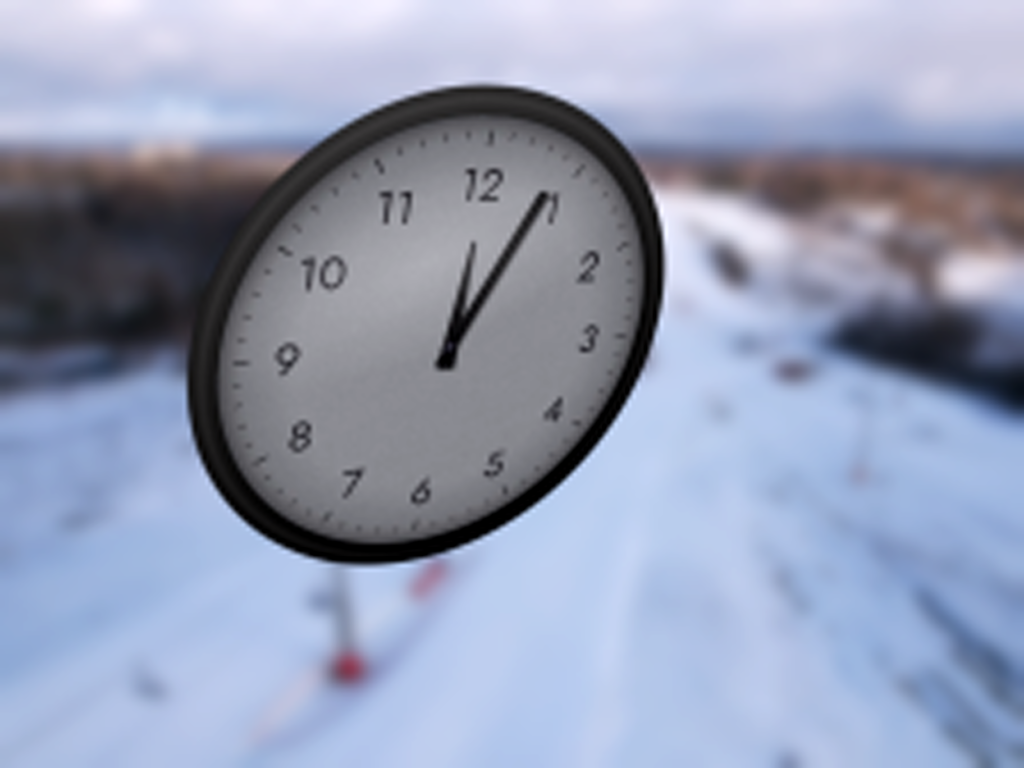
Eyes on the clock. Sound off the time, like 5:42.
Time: 12:04
